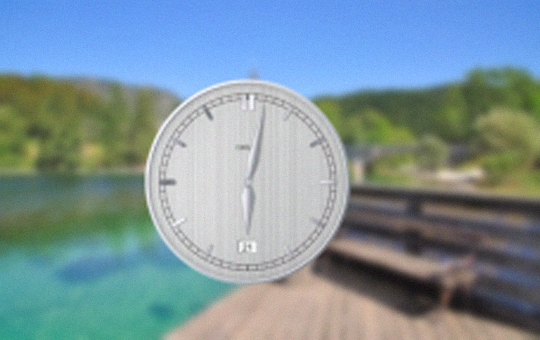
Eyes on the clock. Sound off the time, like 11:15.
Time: 6:02
